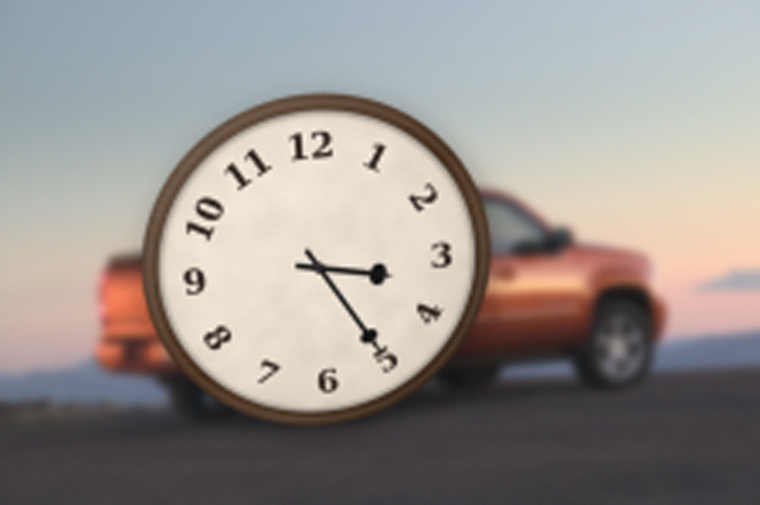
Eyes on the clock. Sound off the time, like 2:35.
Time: 3:25
